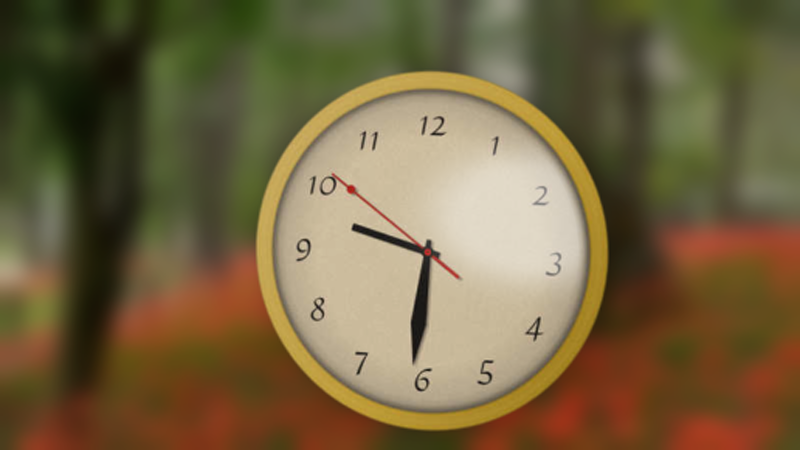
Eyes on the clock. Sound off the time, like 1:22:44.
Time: 9:30:51
